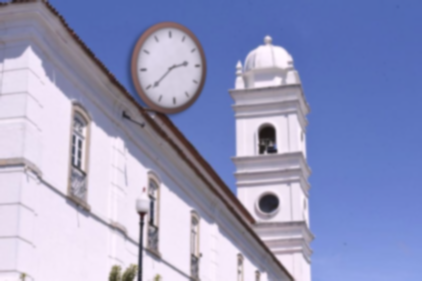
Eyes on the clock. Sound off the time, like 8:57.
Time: 2:39
